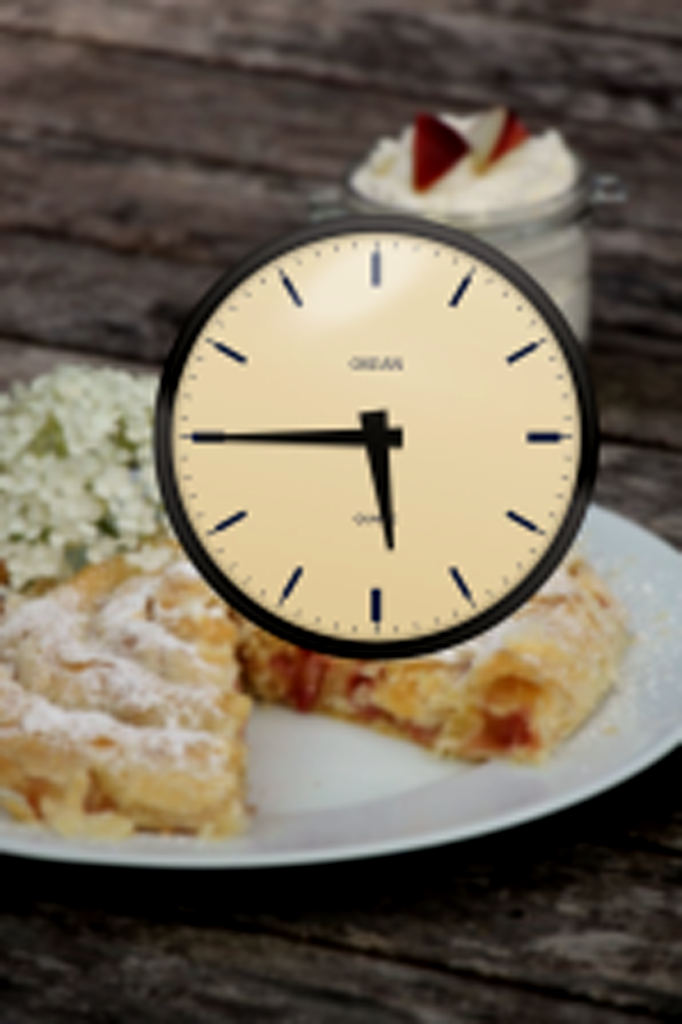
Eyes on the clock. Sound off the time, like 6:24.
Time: 5:45
